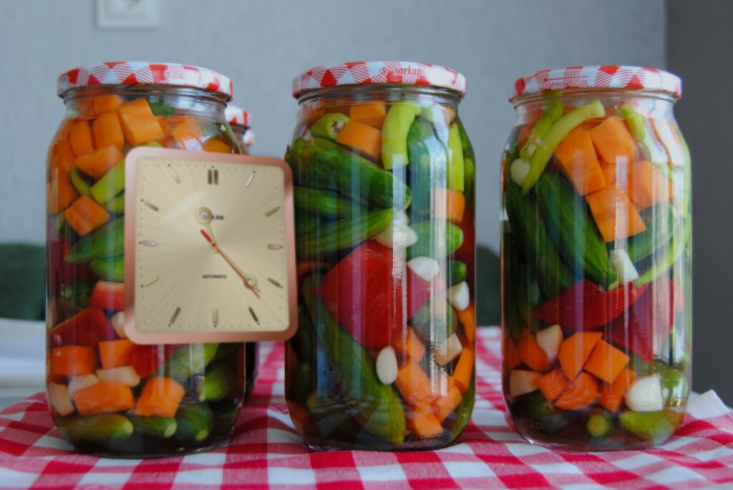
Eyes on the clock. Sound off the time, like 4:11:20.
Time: 11:22:23
